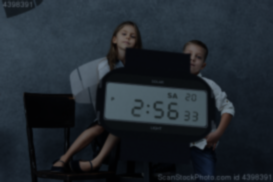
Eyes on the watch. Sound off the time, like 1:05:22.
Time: 2:56:33
